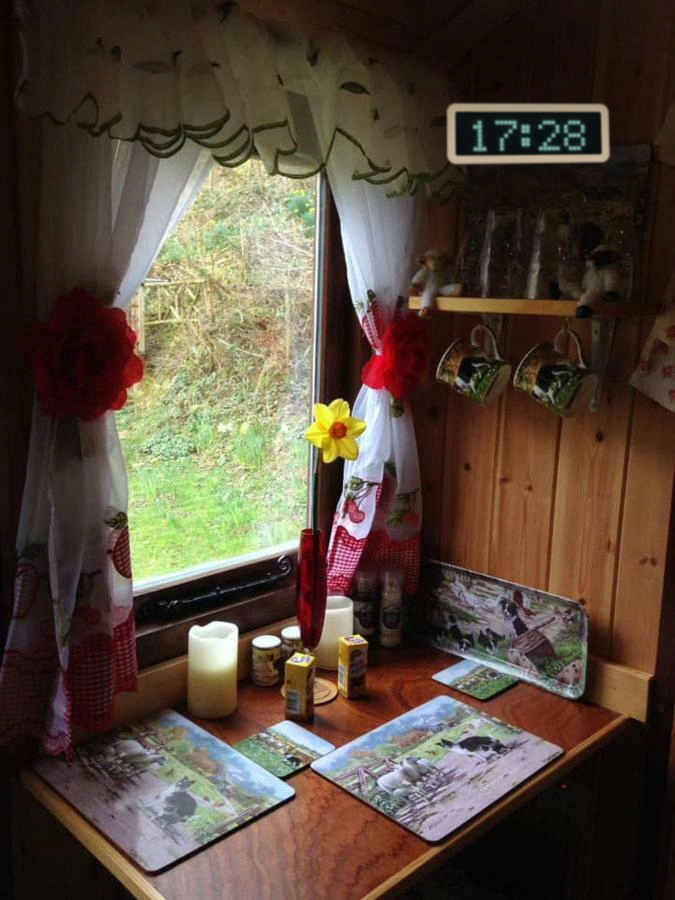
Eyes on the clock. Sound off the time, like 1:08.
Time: 17:28
